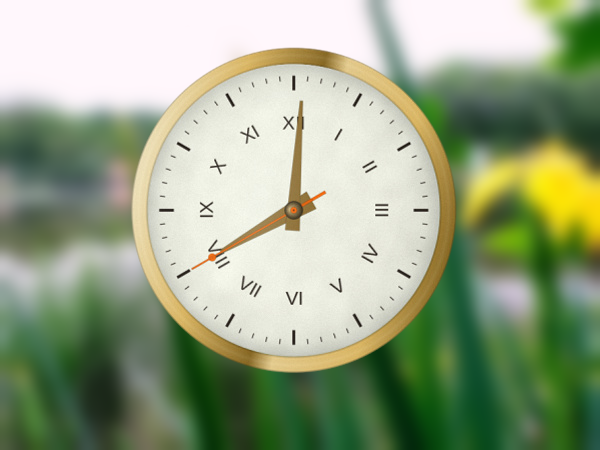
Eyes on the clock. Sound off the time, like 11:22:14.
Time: 8:00:40
